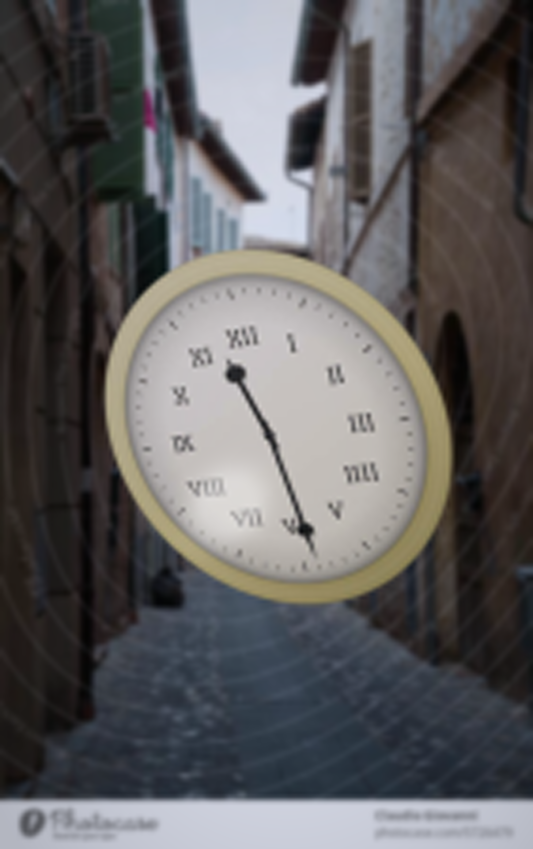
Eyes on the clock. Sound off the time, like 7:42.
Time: 11:29
